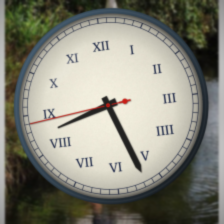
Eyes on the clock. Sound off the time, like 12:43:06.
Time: 8:26:44
